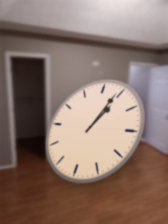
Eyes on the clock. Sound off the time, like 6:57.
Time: 1:04
